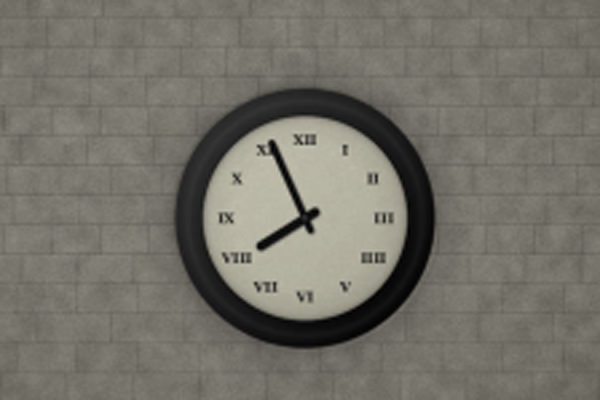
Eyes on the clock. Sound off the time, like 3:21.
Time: 7:56
